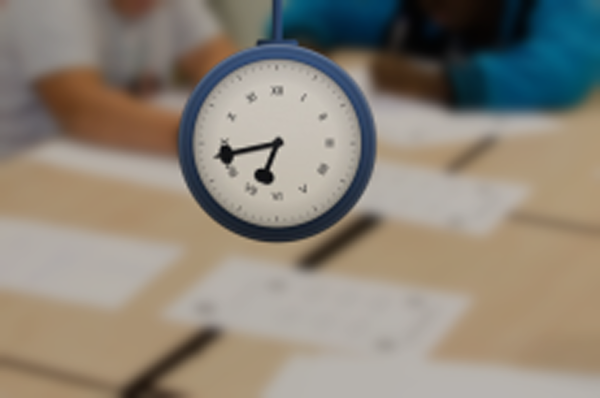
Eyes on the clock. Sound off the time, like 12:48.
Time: 6:43
